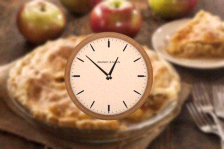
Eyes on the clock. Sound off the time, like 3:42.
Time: 12:52
